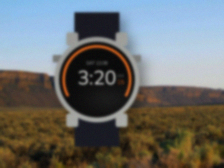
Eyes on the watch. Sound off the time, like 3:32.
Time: 3:20
